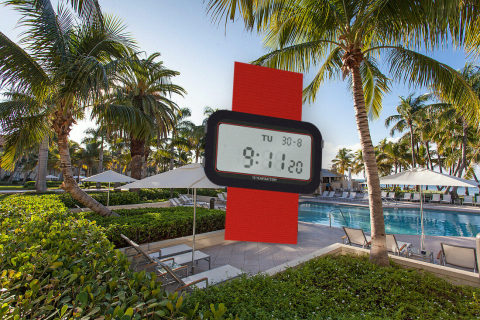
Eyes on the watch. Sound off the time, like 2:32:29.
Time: 9:11:20
